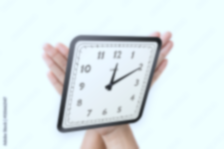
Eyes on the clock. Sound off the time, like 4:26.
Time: 12:10
